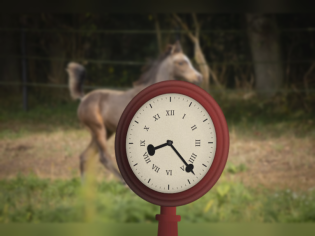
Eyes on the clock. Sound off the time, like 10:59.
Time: 8:23
